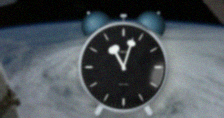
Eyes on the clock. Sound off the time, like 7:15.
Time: 11:03
